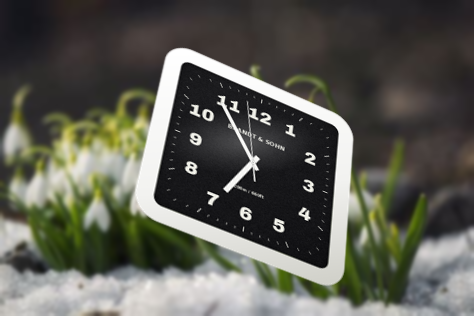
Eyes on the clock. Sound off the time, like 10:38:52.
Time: 6:53:58
